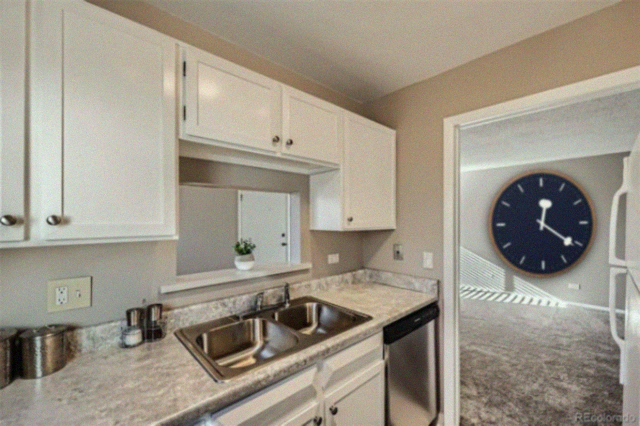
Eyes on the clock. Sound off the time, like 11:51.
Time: 12:21
